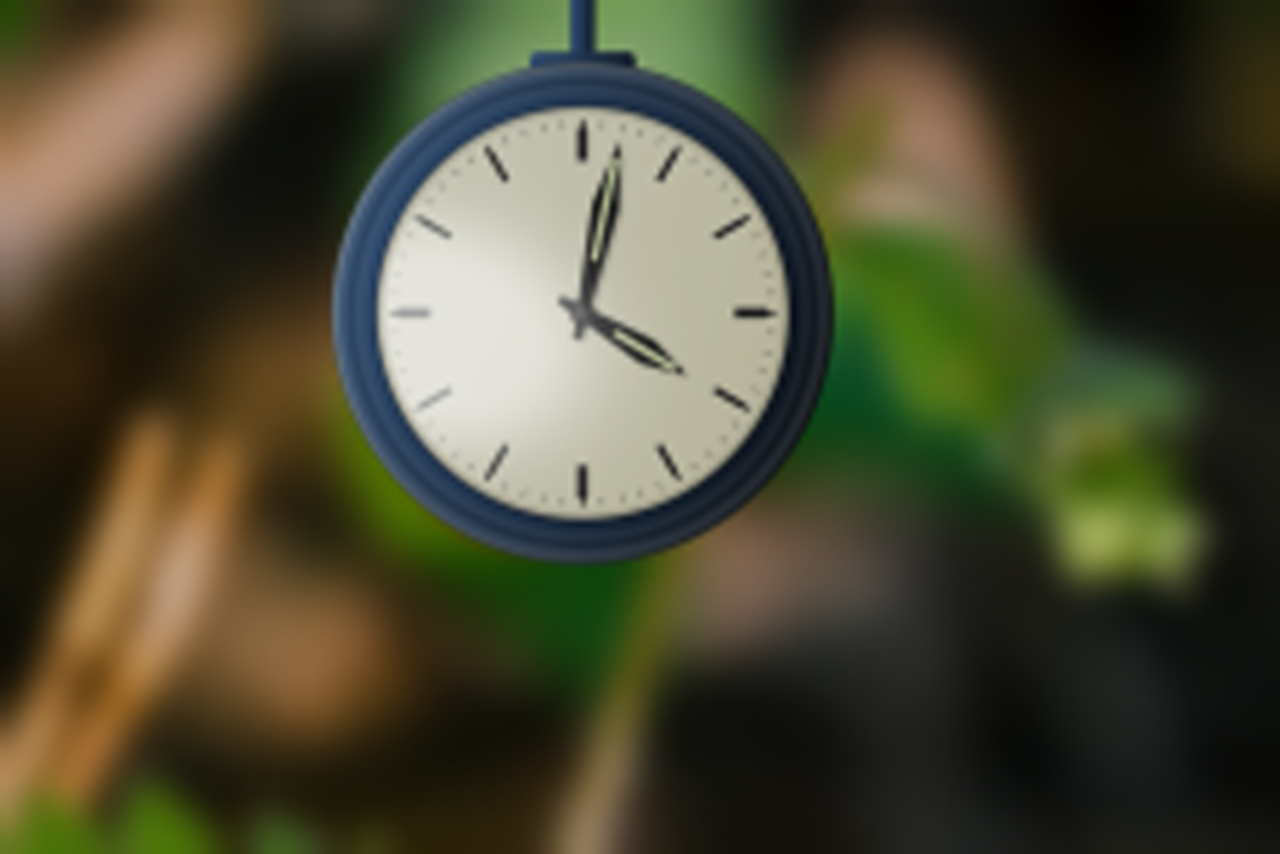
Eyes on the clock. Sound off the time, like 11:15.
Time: 4:02
